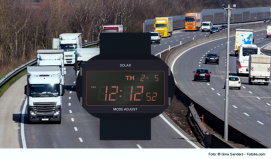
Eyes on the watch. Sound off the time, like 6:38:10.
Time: 12:12:52
